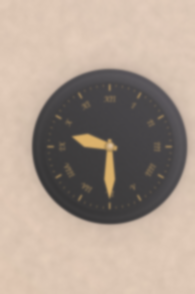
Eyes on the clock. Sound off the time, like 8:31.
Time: 9:30
